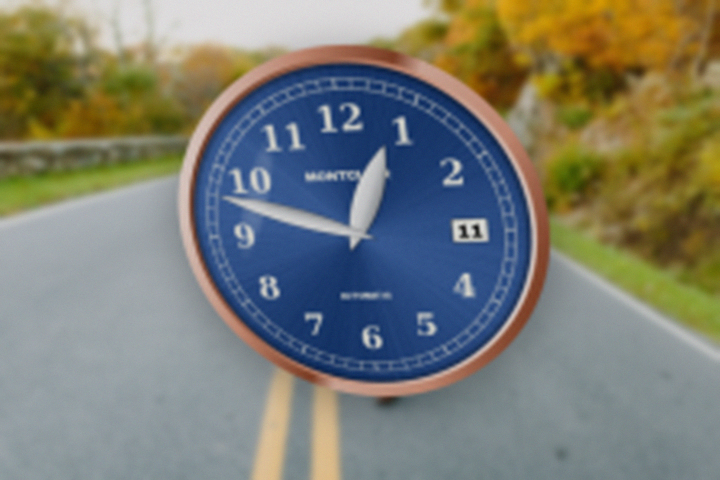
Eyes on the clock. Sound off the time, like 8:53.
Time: 12:48
